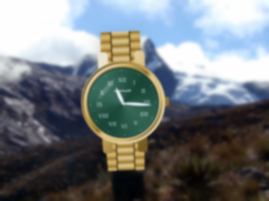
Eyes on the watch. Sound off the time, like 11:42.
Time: 11:16
